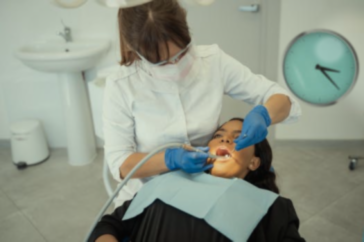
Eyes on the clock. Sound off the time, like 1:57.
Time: 3:23
